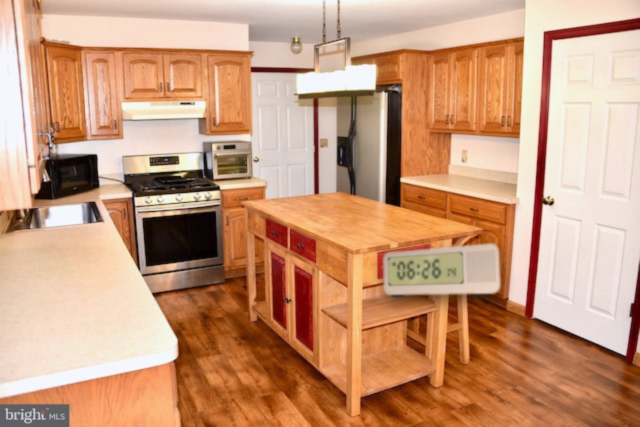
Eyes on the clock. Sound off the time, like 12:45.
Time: 6:26
